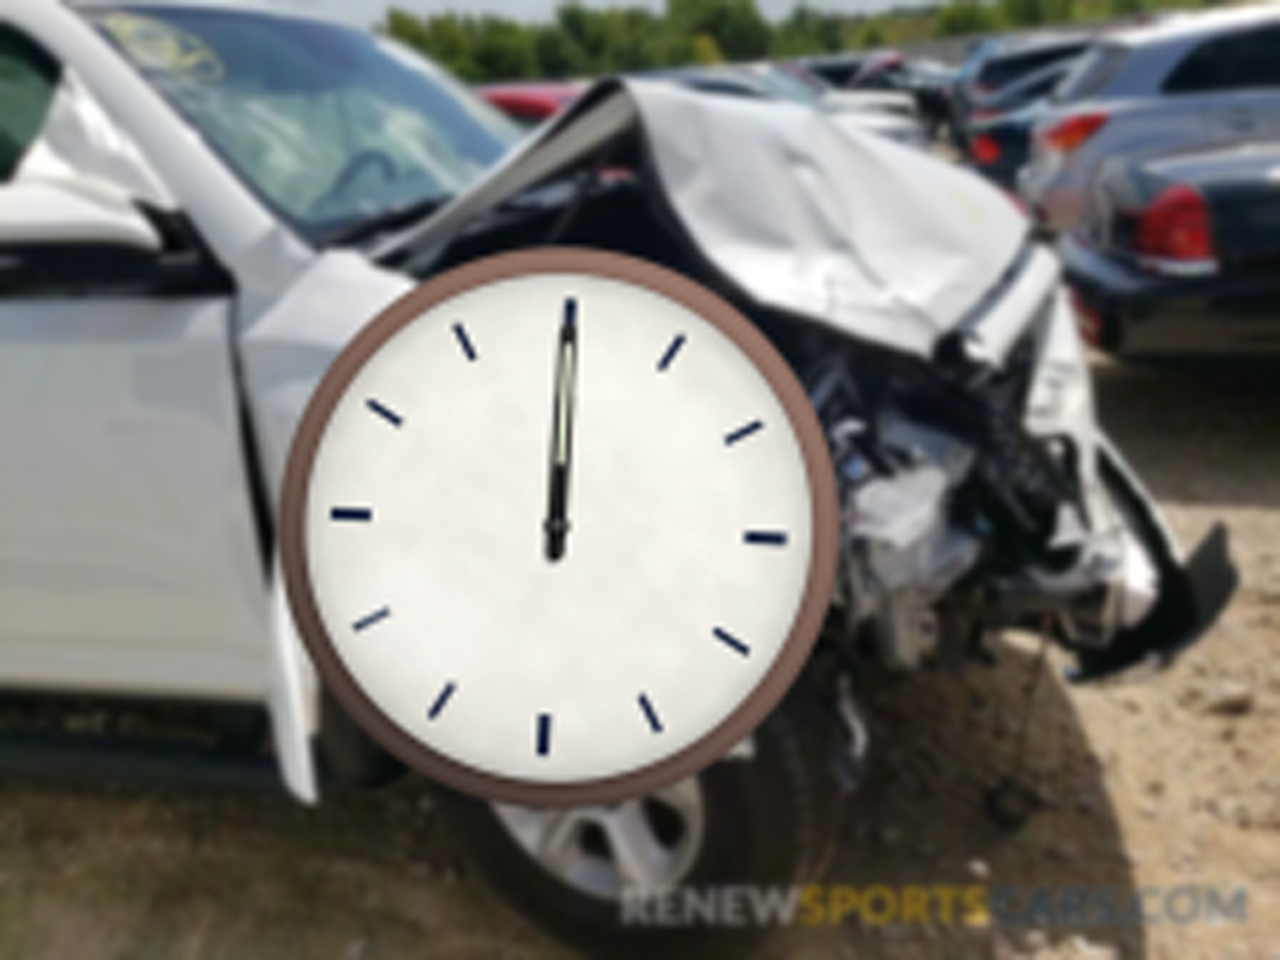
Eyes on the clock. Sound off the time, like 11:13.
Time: 12:00
